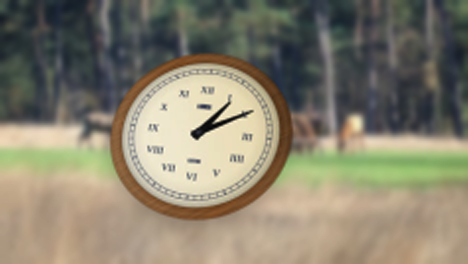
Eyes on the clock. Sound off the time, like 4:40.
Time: 1:10
